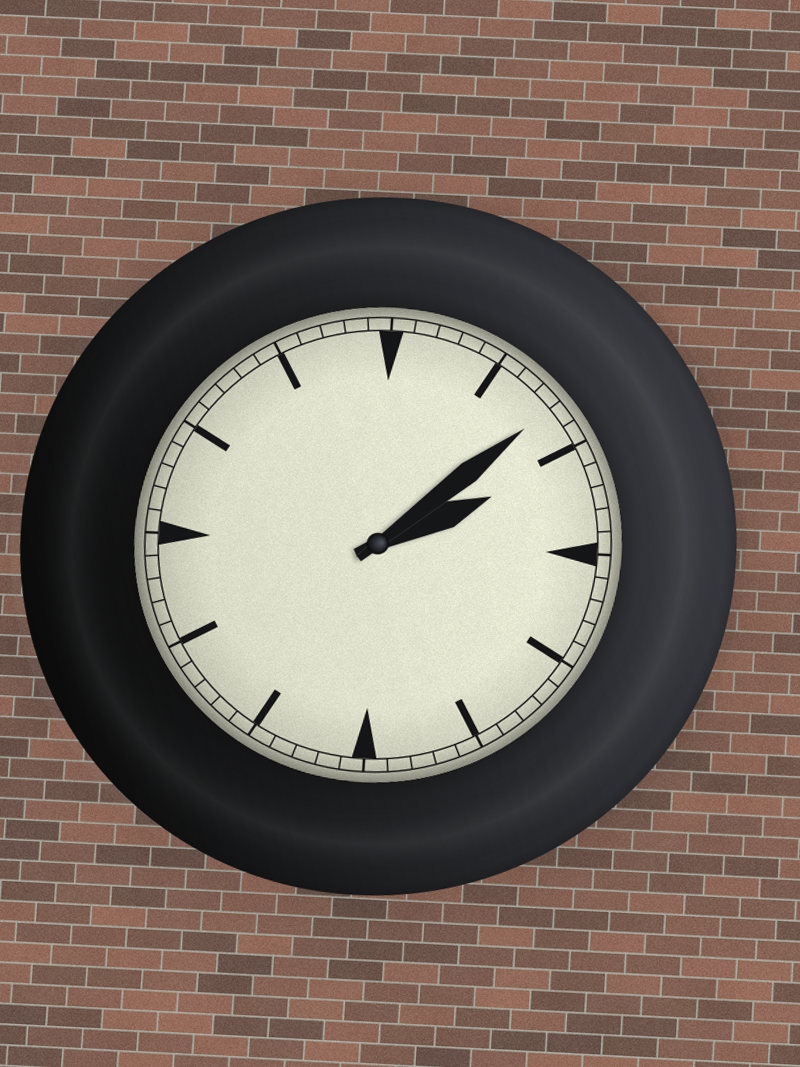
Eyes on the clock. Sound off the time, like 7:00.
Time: 2:08
